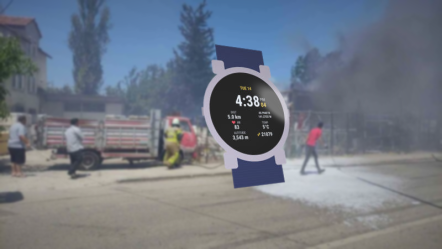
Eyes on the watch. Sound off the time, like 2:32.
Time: 4:38
